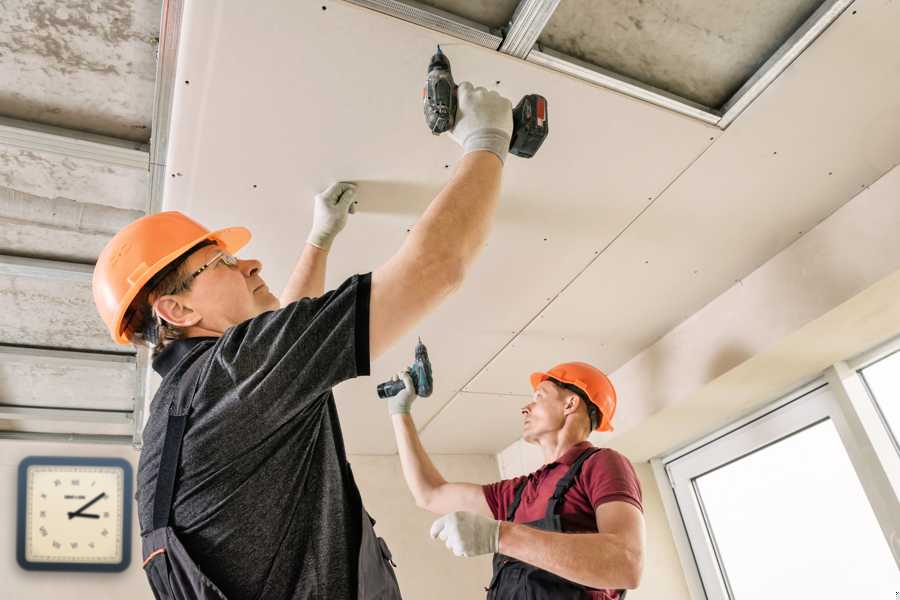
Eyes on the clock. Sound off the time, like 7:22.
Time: 3:09
